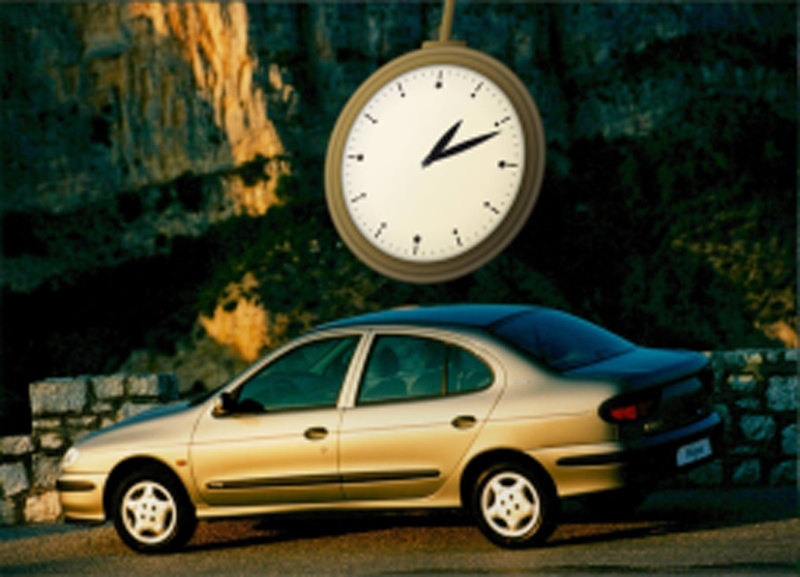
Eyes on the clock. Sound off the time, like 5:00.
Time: 1:11
